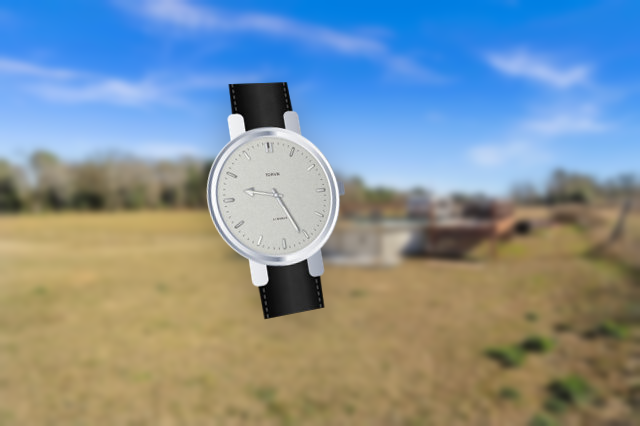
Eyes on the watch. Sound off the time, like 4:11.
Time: 9:26
